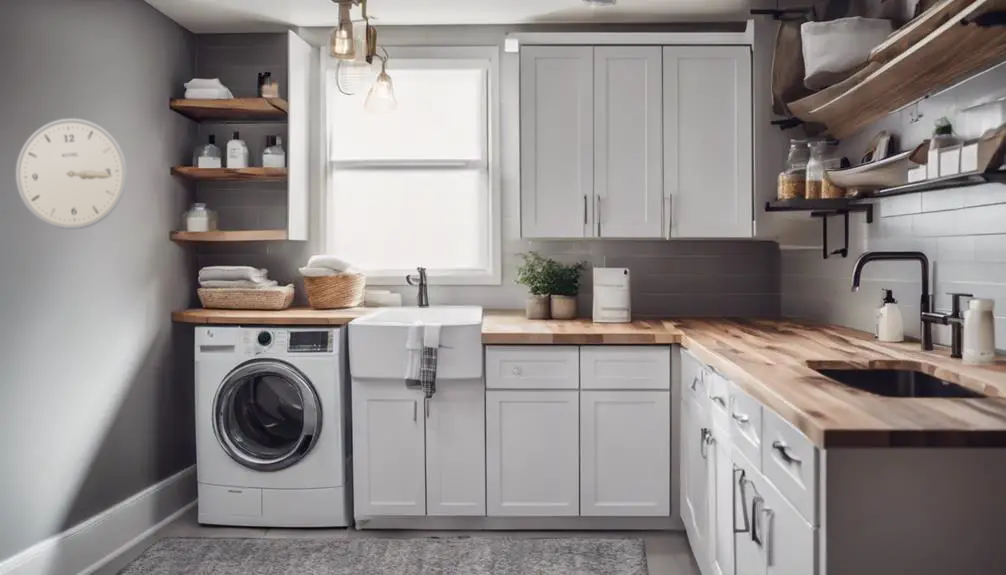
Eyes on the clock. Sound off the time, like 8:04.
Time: 3:16
